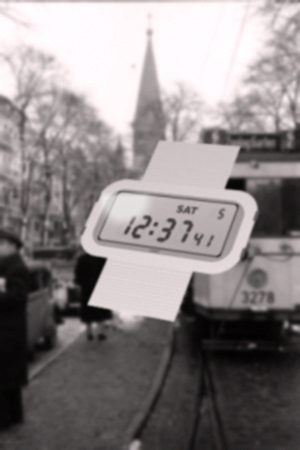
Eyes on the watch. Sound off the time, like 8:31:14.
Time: 12:37:41
